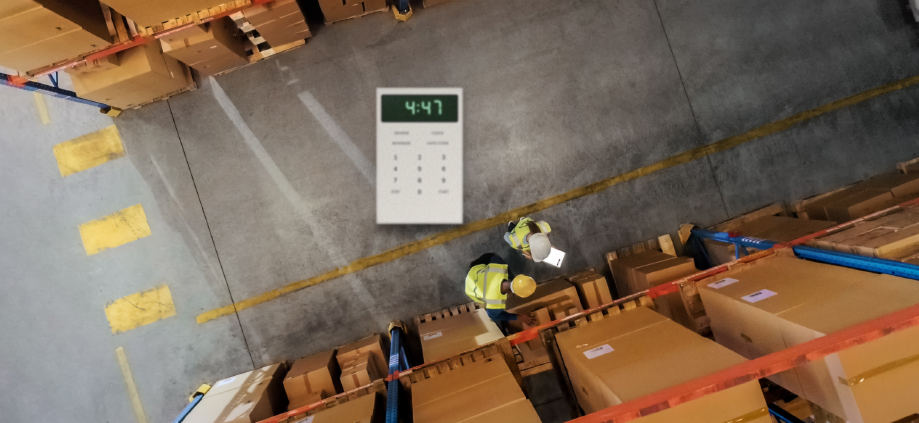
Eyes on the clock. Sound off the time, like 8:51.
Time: 4:47
